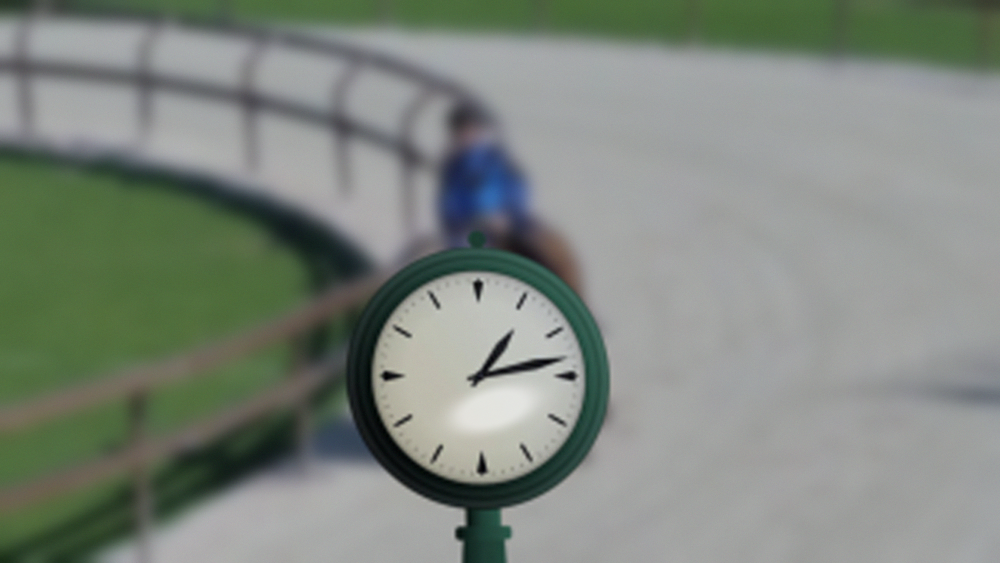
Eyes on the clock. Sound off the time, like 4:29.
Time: 1:13
